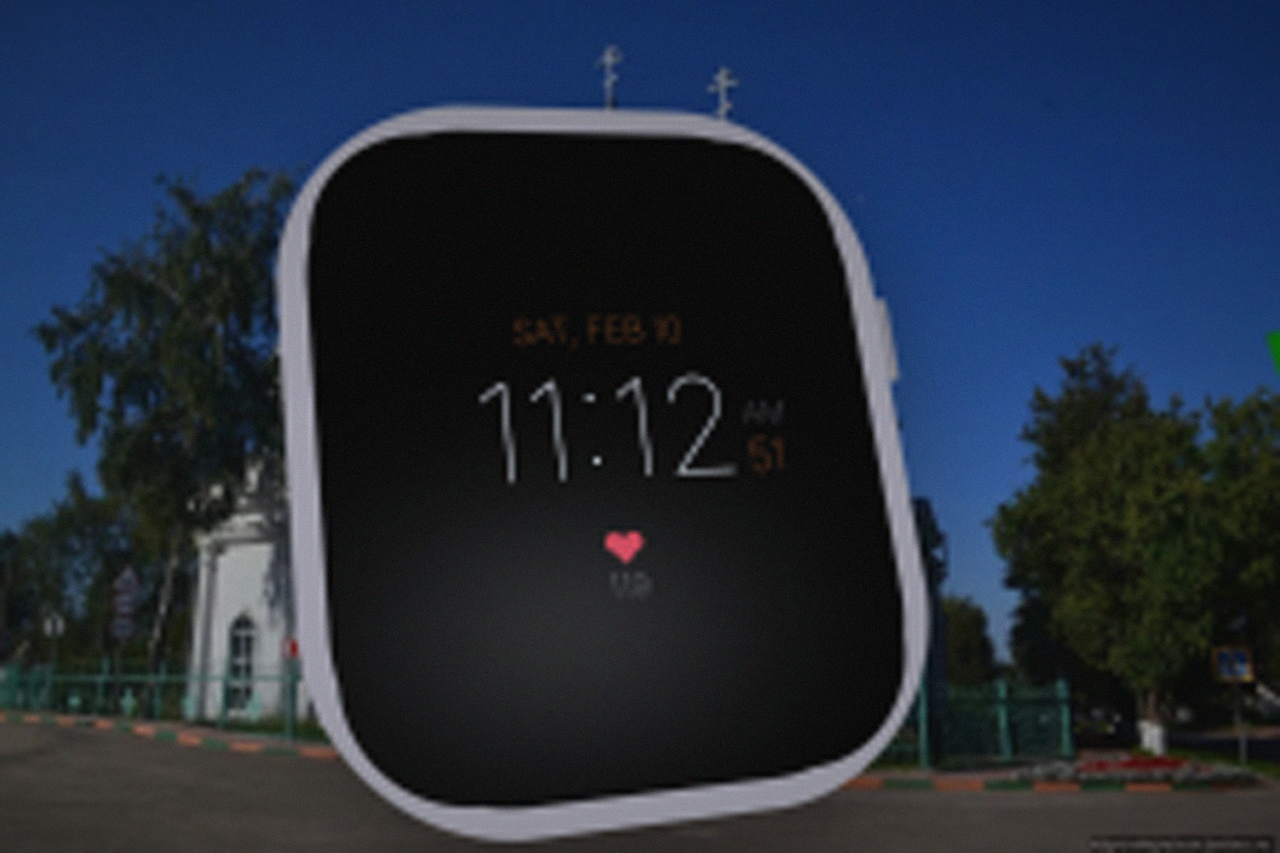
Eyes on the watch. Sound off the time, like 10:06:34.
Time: 11:12:51
